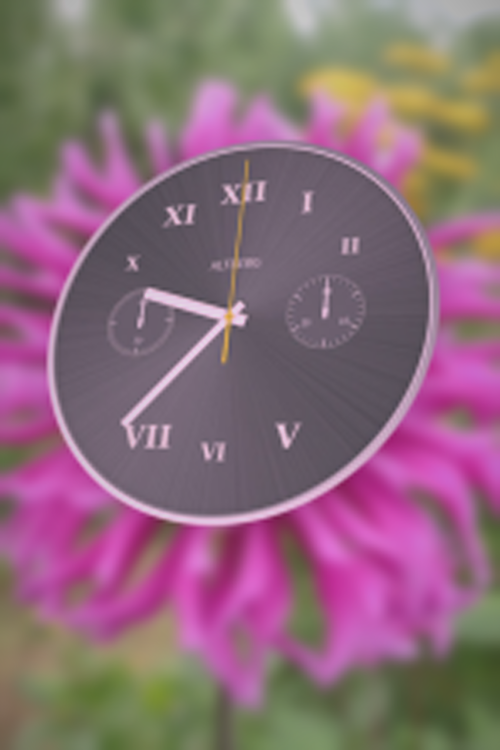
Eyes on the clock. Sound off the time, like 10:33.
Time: 9:37
